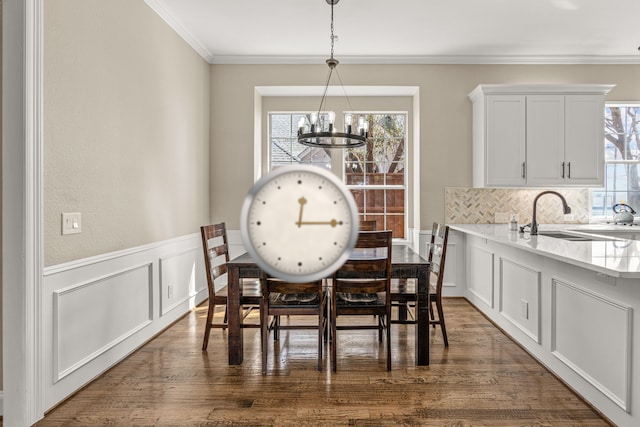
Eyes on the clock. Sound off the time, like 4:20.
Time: 12:15
